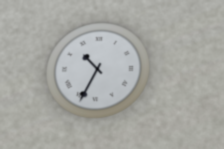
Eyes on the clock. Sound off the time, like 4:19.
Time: 10:34
